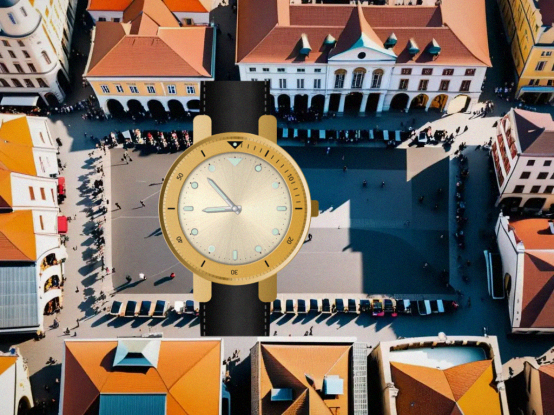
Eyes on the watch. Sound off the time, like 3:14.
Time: 8:53
